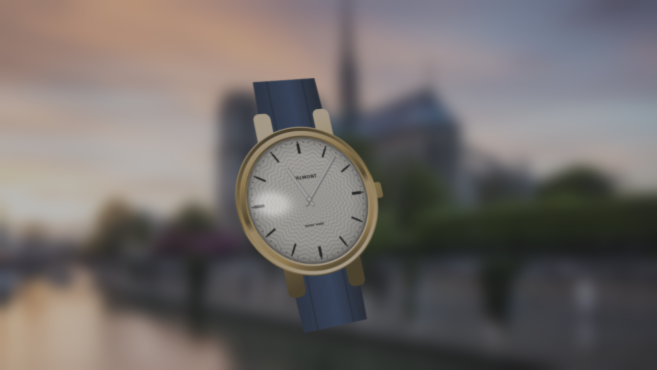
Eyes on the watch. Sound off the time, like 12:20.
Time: 11:07
